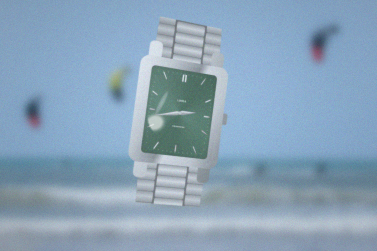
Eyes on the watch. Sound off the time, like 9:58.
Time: 2:43
